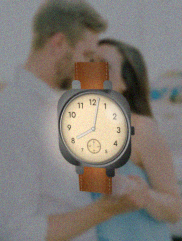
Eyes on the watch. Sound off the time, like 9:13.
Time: 8:02
